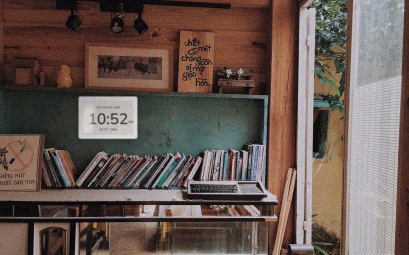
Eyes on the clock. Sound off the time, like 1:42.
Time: 10:52
